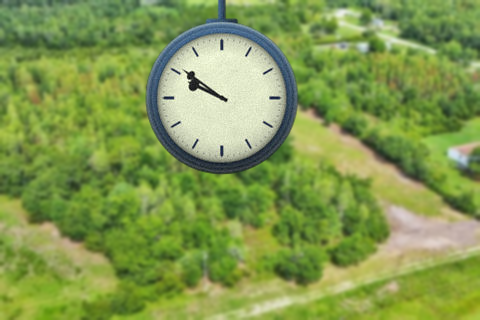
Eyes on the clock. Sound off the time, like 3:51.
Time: 9:51
